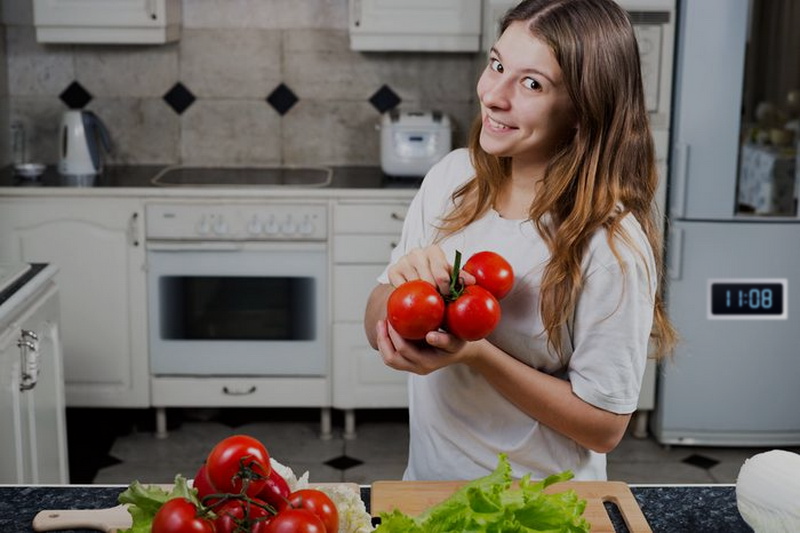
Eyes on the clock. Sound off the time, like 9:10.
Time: 11:08
